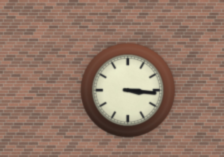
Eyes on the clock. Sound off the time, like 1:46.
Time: 3:16
